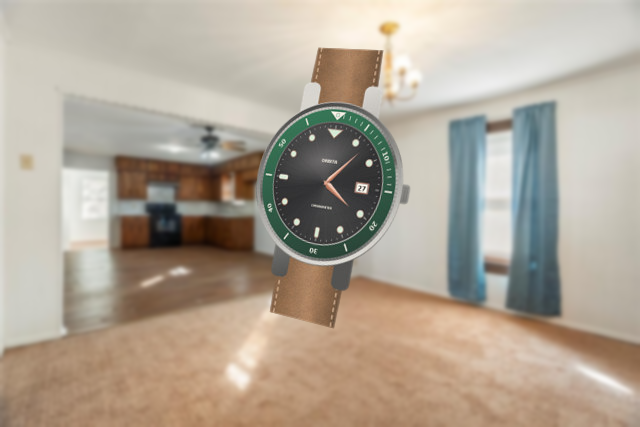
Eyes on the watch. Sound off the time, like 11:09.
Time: 4:07
